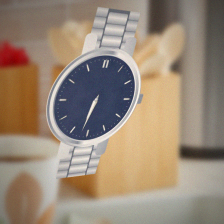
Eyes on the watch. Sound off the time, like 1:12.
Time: 6:32
